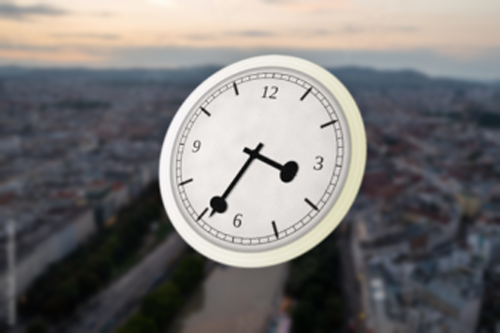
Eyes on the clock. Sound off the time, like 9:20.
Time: 3:34
